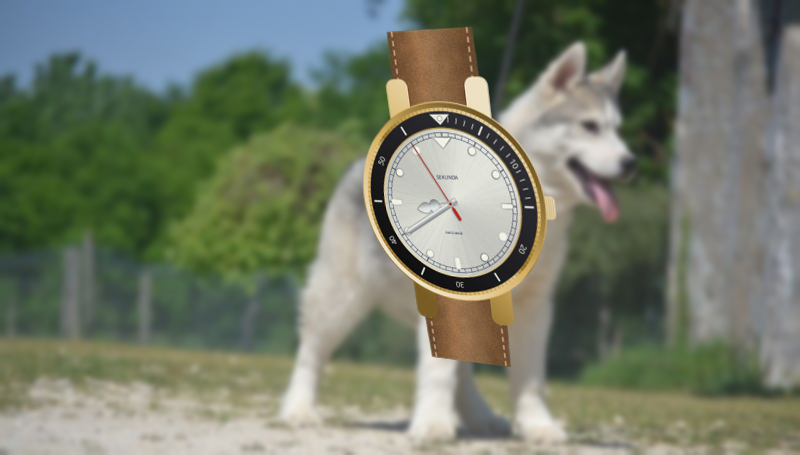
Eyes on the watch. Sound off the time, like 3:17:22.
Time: 8:39:55
